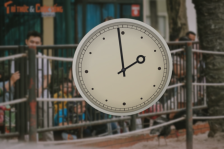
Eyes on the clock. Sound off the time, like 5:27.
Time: 1:59
